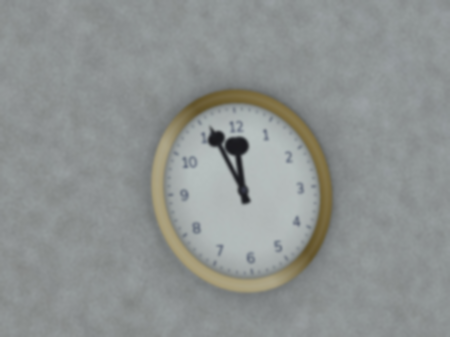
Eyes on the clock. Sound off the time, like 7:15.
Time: 11:56
